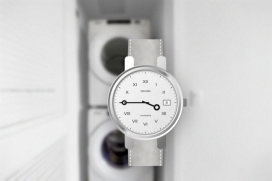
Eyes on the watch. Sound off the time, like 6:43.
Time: 3:45
